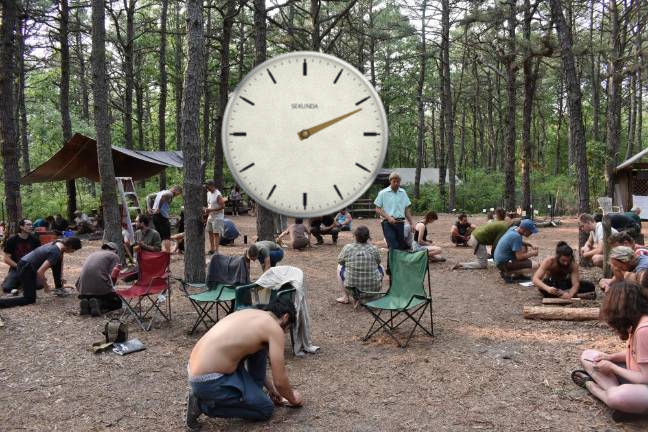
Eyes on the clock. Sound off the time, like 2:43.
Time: 2:11
